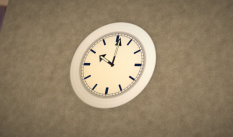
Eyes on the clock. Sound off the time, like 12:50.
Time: 10:01
